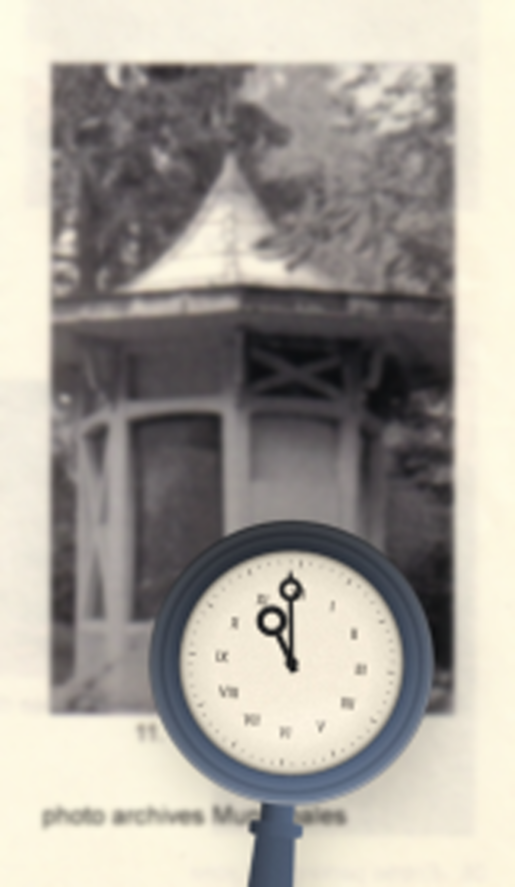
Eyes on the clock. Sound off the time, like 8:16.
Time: 10:59
